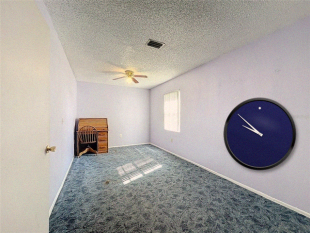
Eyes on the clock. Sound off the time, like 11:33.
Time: 9:52
